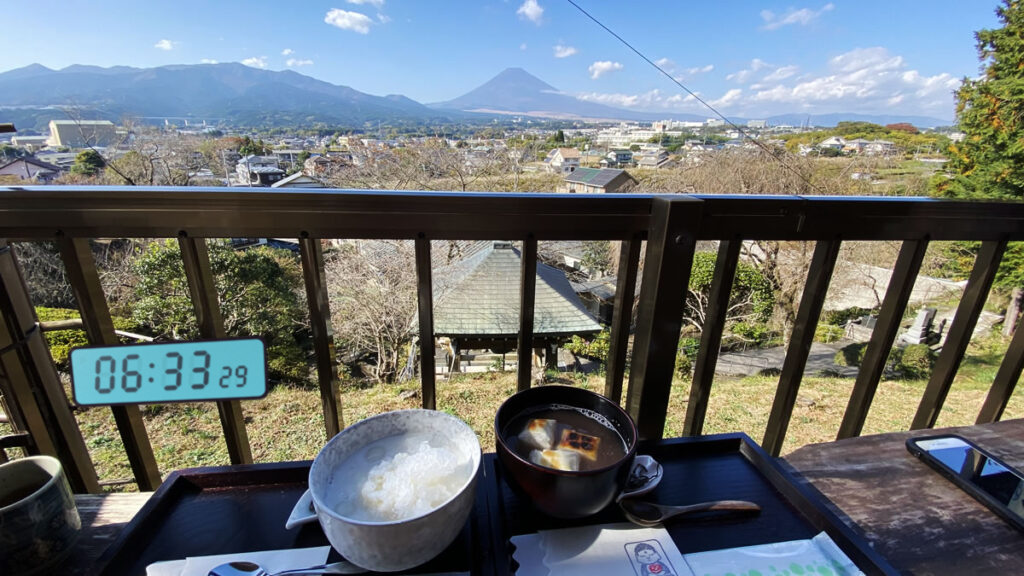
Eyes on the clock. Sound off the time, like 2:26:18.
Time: 6:33:29
